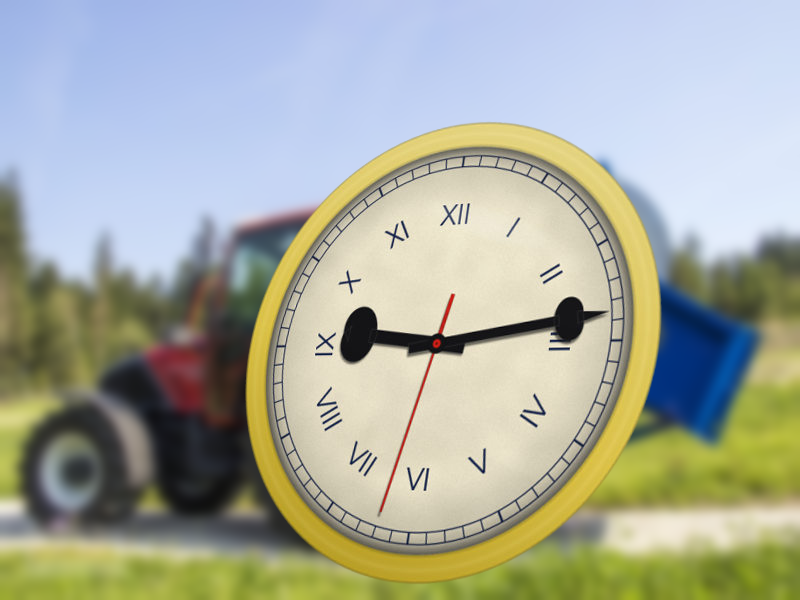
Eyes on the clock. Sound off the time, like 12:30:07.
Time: 9:13:32
